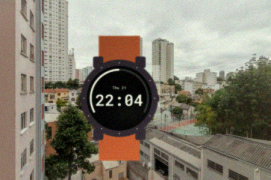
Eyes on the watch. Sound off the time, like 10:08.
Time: 22:04
